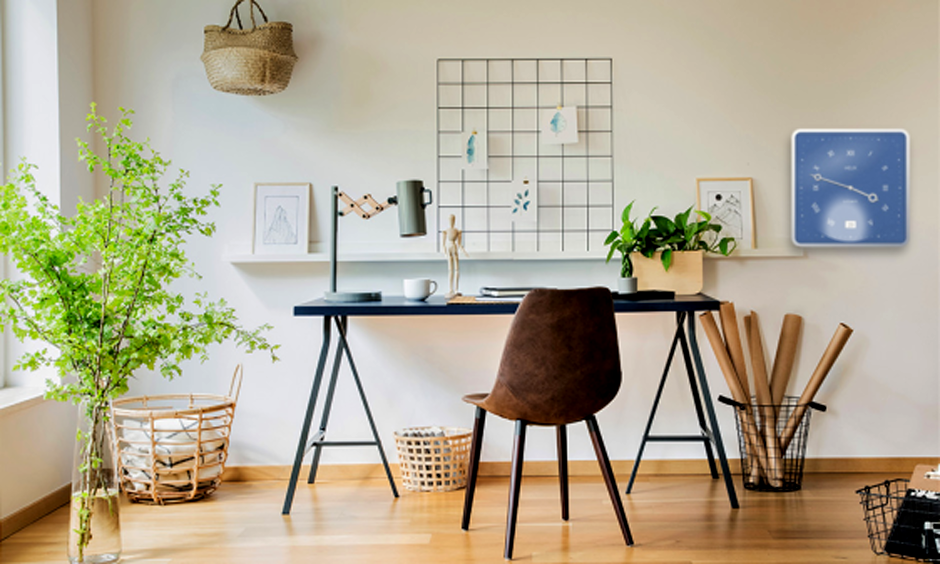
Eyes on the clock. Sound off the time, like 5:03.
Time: 3:48
